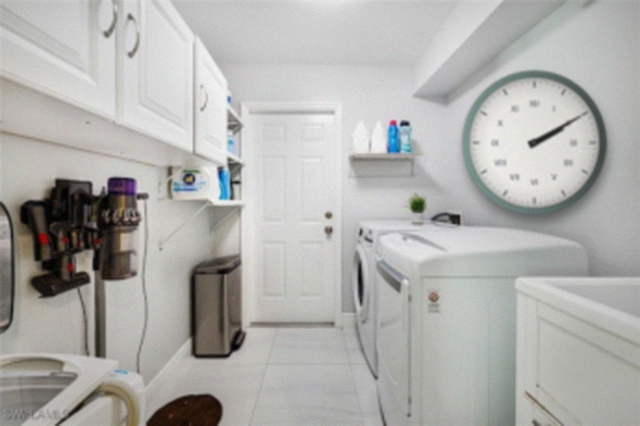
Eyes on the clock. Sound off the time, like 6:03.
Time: 2:10
